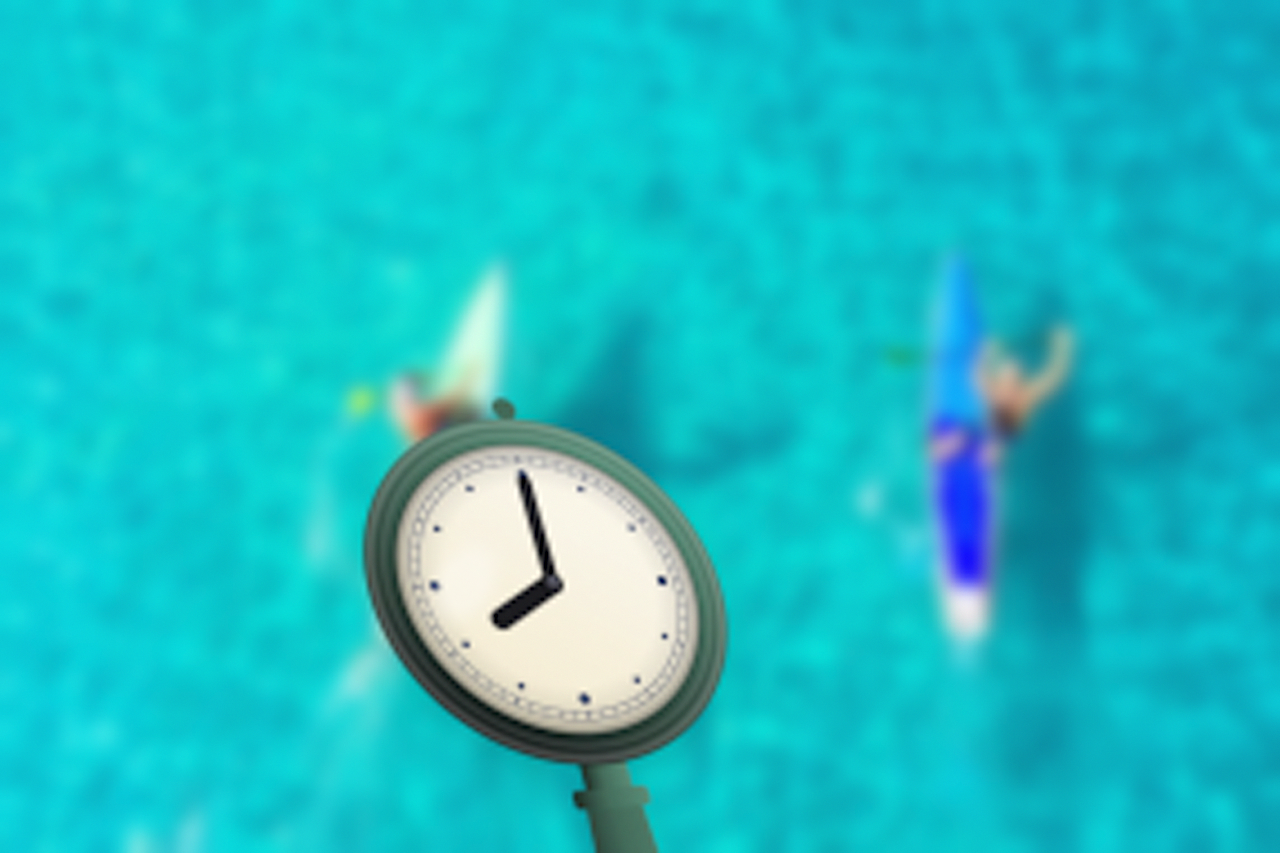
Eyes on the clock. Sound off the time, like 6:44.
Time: 8:00
